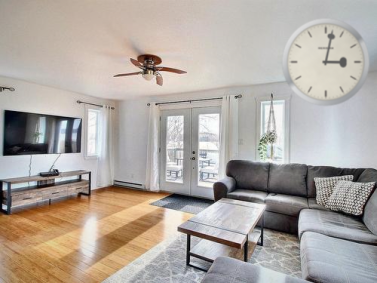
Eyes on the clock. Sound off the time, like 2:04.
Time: 3:02
